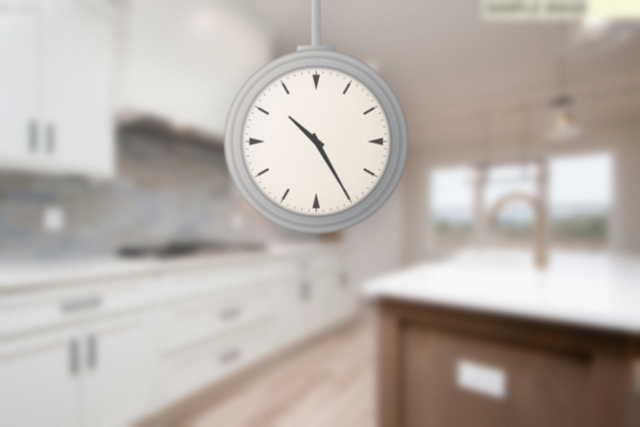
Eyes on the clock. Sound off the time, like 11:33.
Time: 10:25
